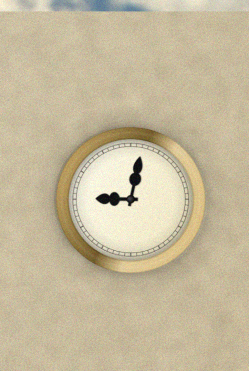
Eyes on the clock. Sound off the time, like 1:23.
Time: 9:02
